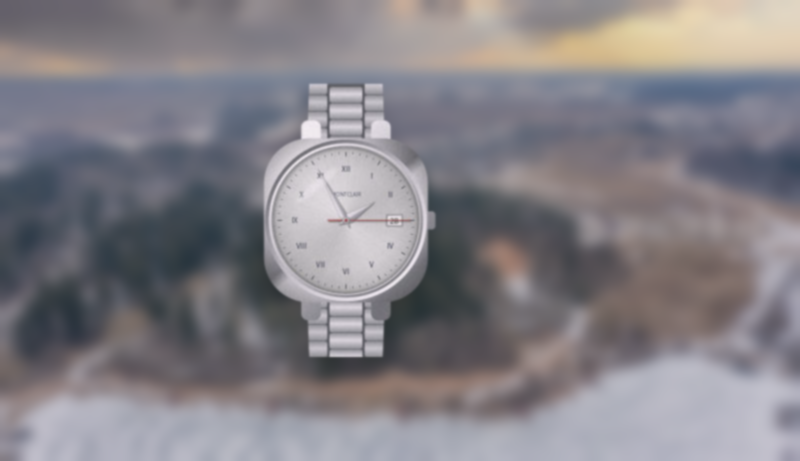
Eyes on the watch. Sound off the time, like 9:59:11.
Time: 1:55:15
